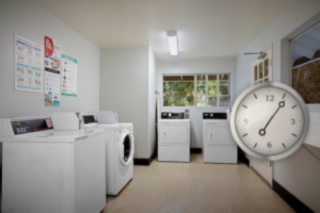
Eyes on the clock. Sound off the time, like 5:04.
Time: 7:06
